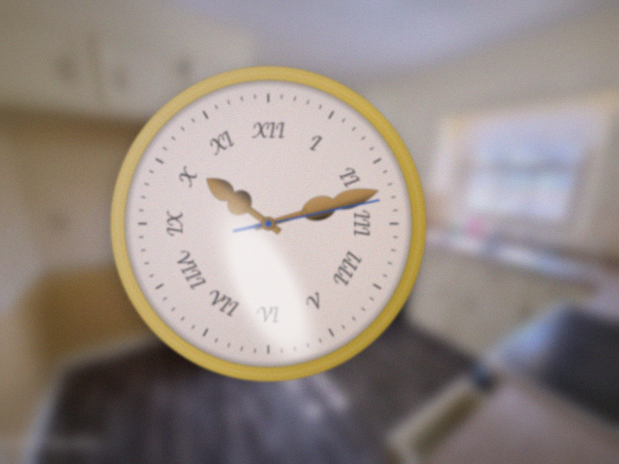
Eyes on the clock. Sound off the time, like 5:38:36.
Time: 10:12:13
